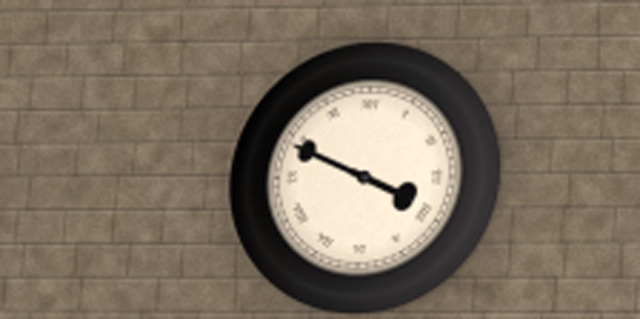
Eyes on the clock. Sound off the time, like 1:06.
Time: 3:49
